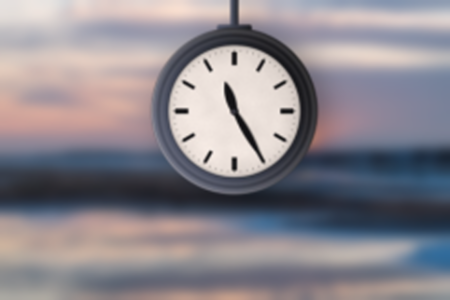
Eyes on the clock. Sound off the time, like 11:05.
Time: 11:25
